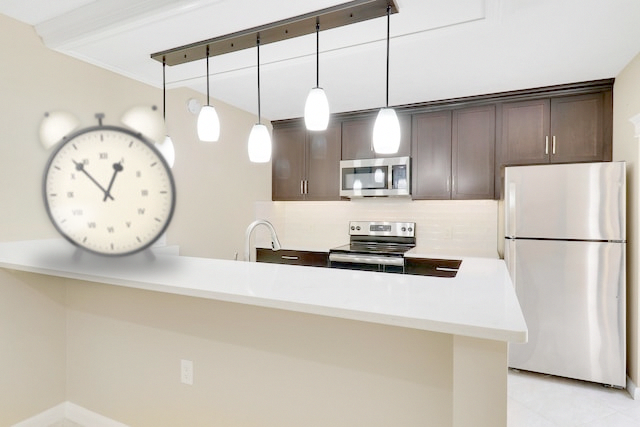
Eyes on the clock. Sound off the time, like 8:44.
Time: 12:53
